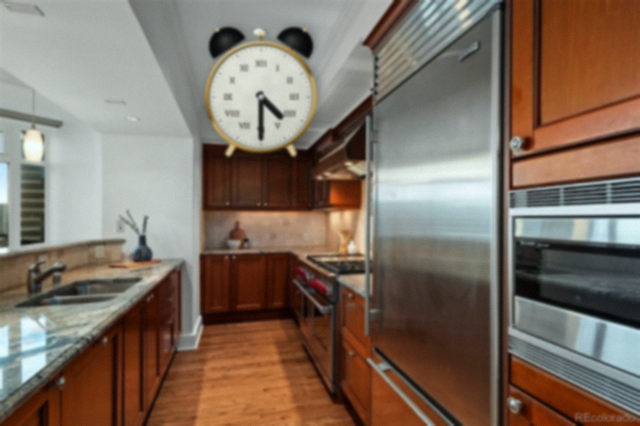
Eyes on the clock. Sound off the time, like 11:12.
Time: 4:30
